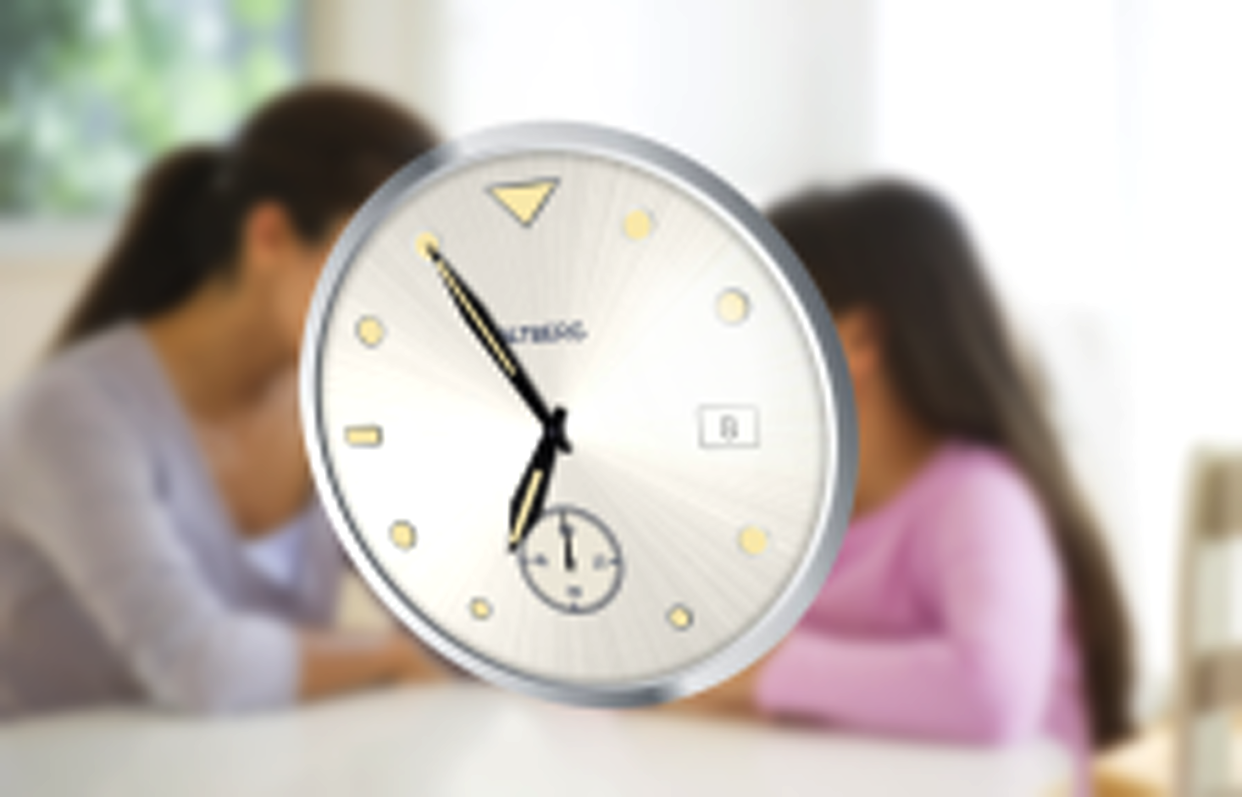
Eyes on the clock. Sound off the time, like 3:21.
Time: 6:55
